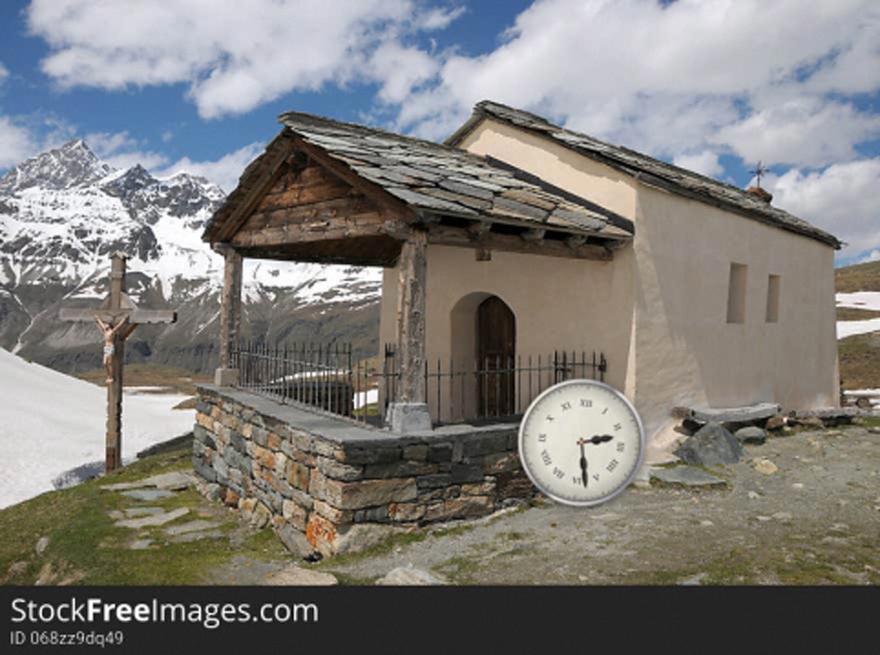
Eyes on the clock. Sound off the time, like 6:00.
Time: 2:28
